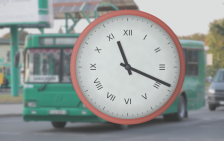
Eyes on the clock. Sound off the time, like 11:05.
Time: 11:19
